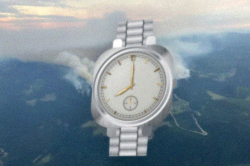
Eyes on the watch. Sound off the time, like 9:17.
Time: 8:00
